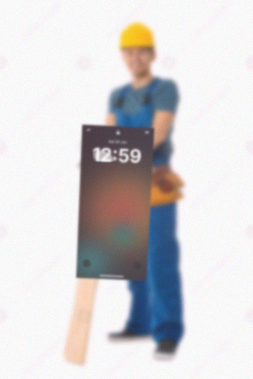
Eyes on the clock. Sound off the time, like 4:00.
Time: 12:59
